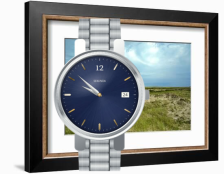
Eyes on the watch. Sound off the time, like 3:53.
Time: 9:52
